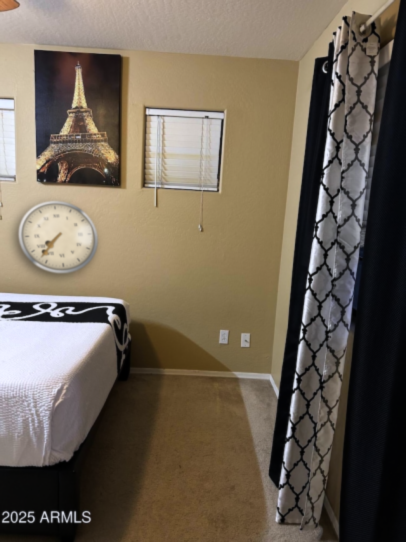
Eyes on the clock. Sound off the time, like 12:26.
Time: 7:37
